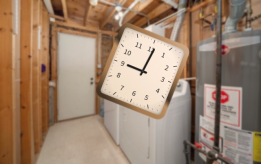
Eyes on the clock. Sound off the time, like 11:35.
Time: 9:01
